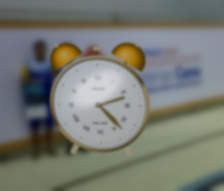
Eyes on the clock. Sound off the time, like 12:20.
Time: 2:23
